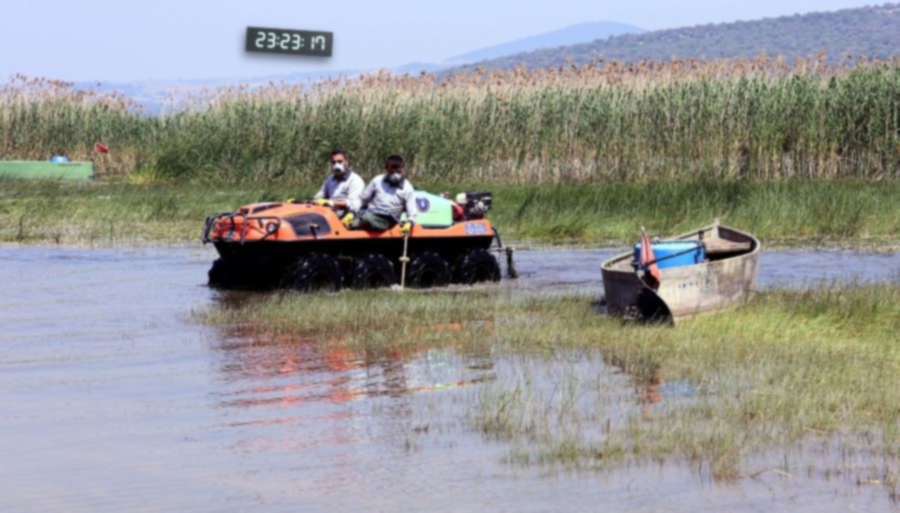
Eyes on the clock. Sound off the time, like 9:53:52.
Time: 23:23:17
